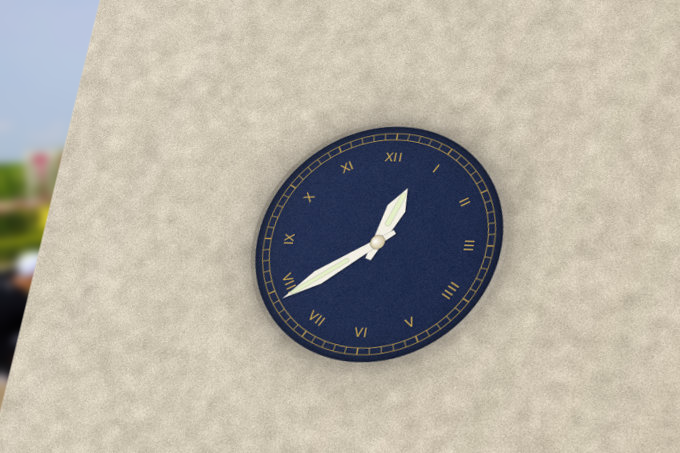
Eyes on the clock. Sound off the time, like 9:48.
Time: 12:39
